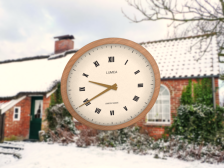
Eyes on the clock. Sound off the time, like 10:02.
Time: 9:40
